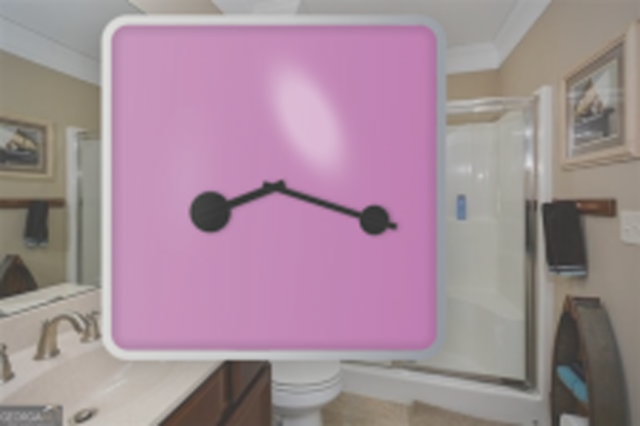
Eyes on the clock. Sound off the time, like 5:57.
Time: 8:18
